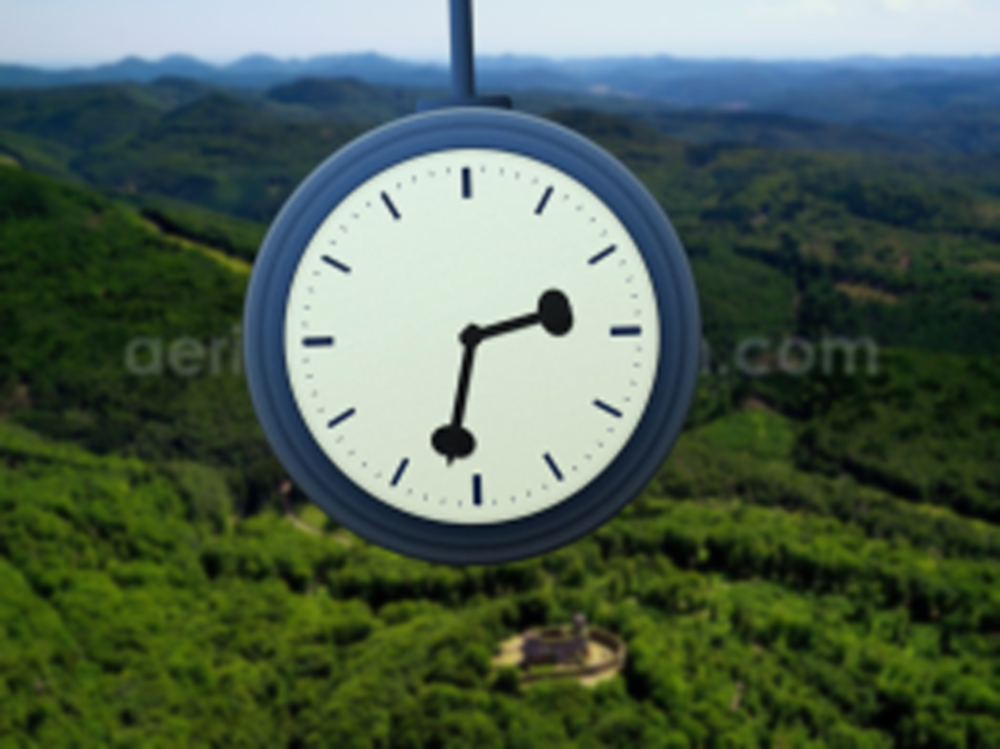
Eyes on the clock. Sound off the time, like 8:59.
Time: 2:32
